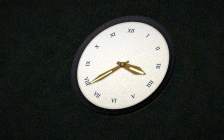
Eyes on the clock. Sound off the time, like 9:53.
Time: 3:39
